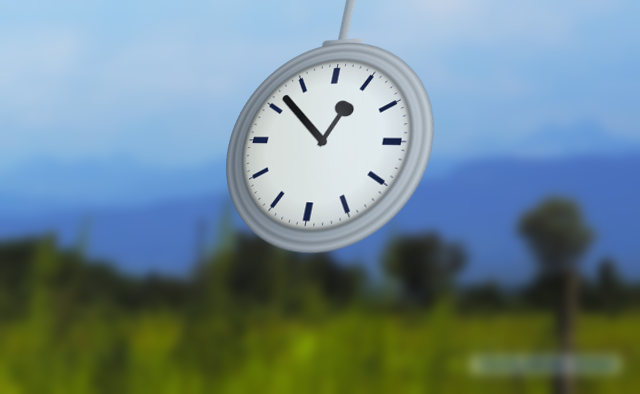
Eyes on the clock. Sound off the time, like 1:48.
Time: 12:52
